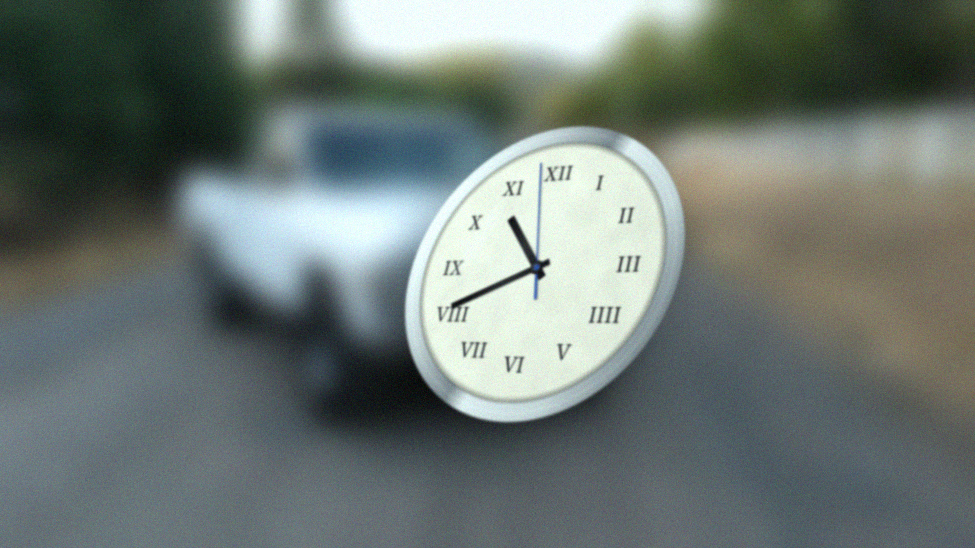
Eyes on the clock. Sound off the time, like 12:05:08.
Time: 10:40:58
